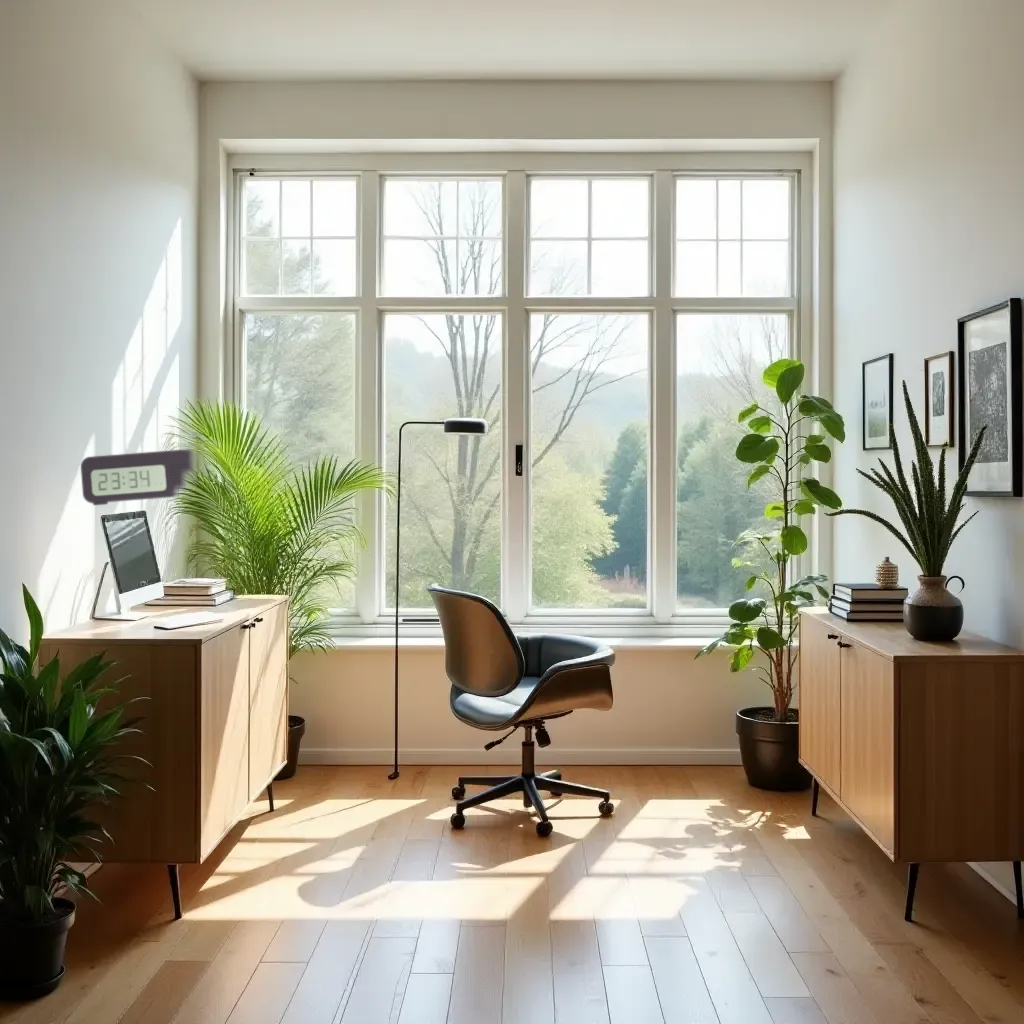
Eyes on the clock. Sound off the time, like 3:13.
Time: 23:34
